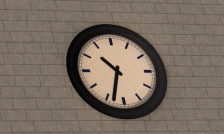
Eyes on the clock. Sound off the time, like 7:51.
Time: 10:33
